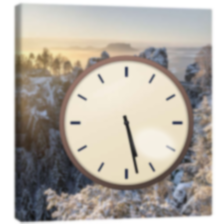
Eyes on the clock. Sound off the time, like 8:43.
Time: 5:28
